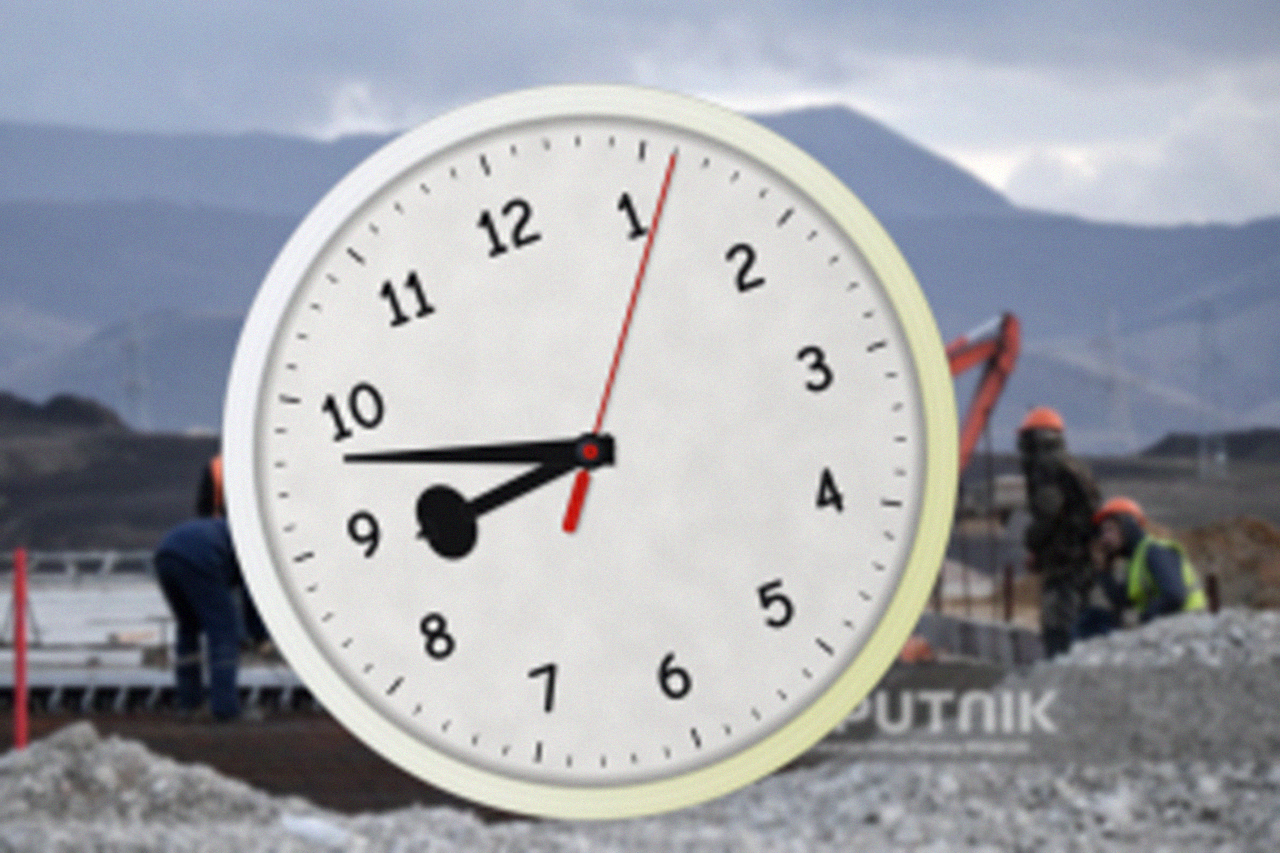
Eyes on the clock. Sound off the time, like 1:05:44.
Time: 8:48:06
